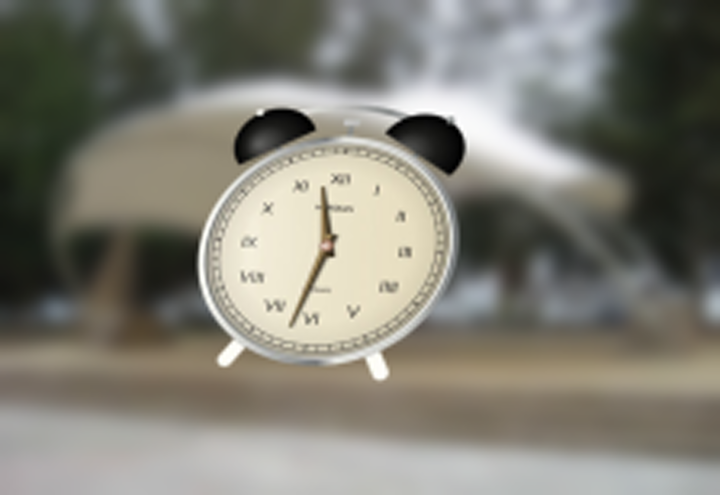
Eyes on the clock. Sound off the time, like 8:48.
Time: 11:32
